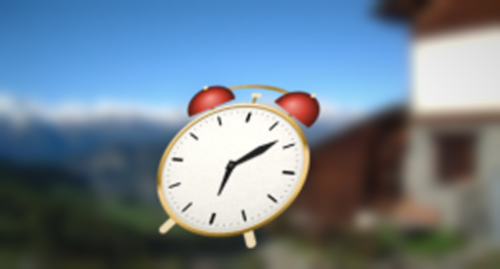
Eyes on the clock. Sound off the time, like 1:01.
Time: 6:08
